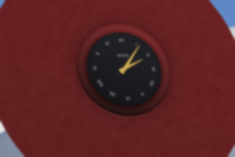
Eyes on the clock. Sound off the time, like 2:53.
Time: 2:06
